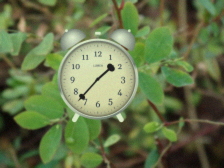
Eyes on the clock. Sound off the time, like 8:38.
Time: 1:37
